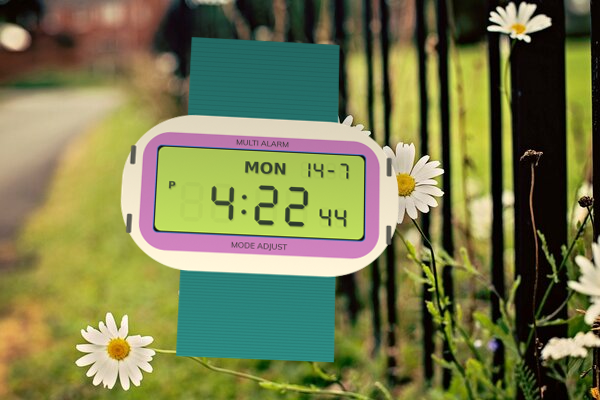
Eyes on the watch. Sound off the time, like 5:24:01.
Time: 4:22:44
